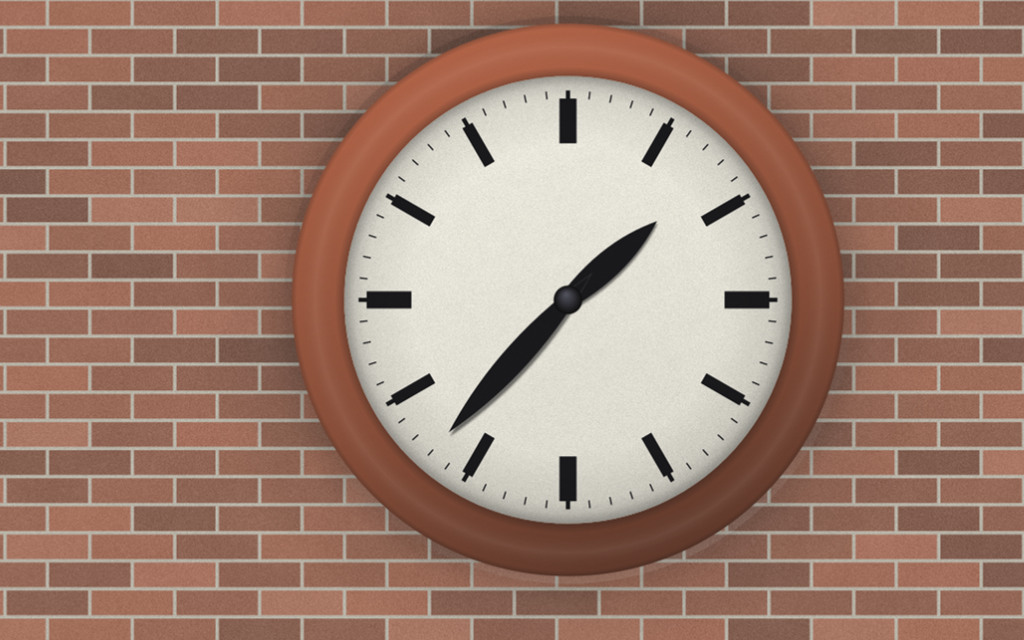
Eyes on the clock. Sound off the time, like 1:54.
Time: 1:37
